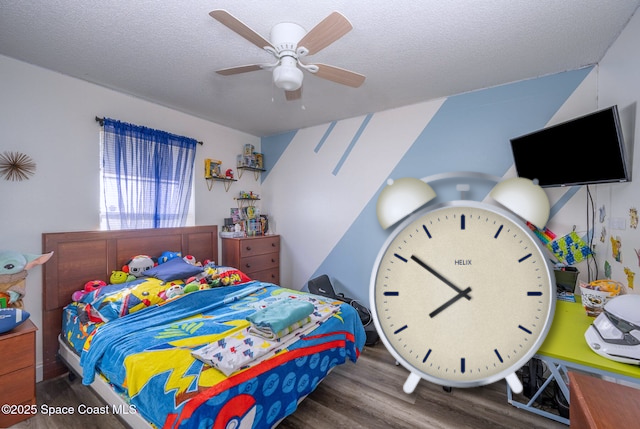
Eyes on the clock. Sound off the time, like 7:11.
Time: 7:51
